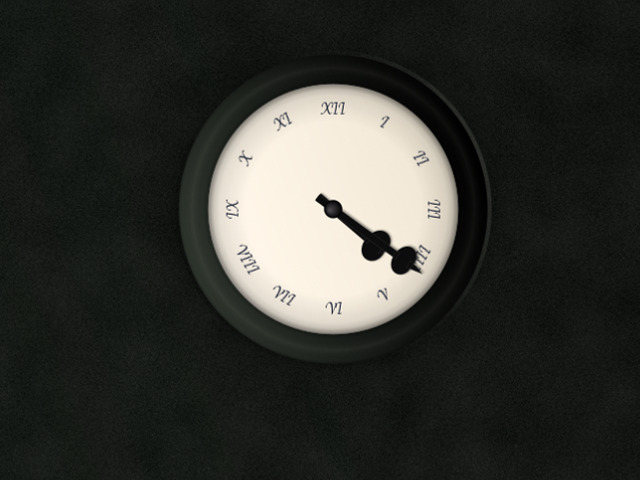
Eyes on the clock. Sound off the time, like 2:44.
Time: 4:21
